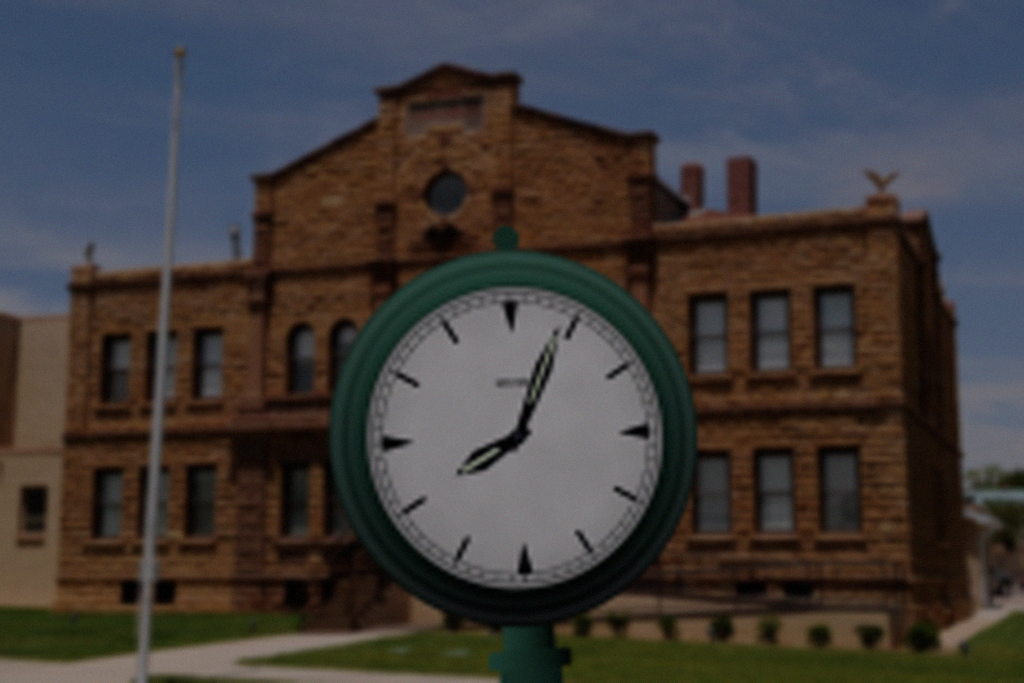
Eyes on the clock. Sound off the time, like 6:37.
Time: 8:04
